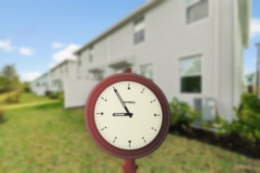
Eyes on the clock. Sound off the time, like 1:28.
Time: 8:55
